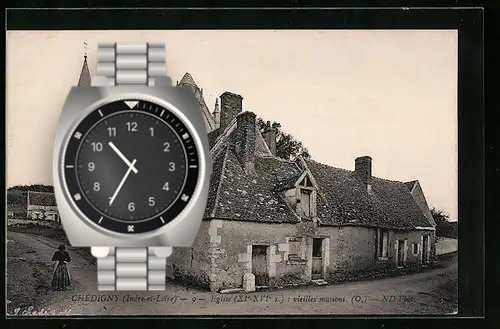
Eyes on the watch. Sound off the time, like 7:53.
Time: 10:35
